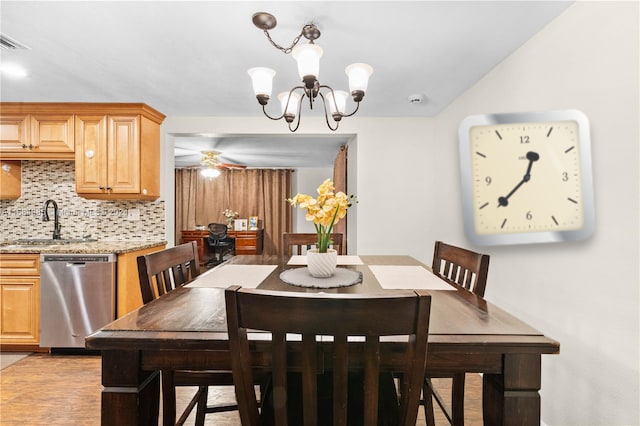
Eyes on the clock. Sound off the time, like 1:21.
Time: 12:38
